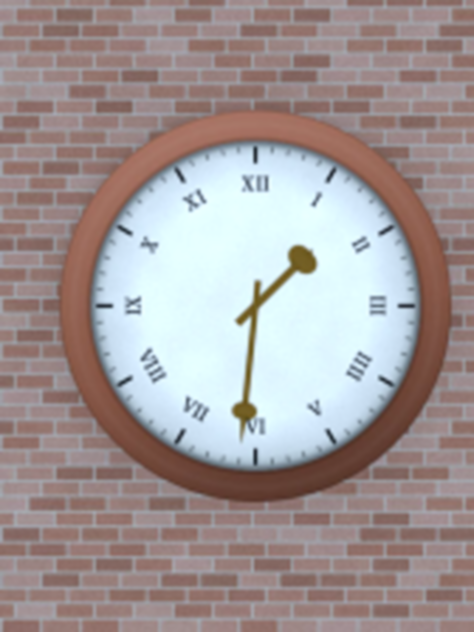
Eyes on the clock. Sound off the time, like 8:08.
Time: 1:31
